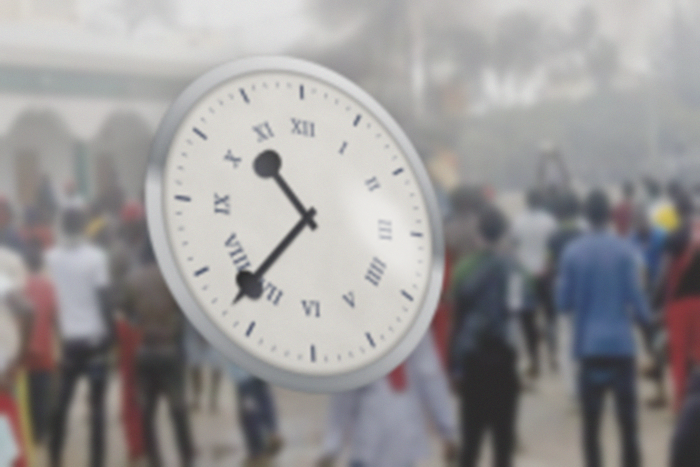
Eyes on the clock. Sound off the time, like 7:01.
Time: 10:37
